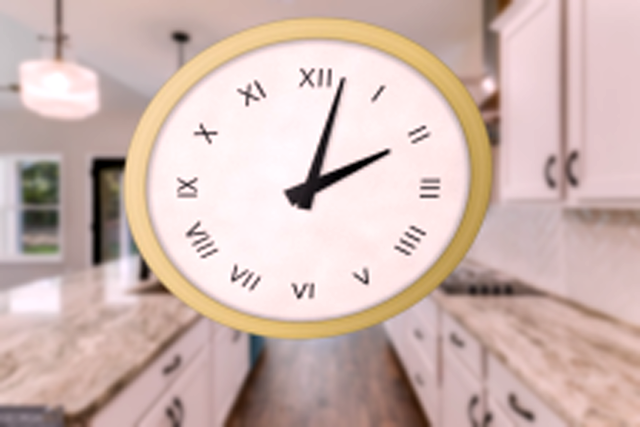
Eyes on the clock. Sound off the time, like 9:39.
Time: 2:02
